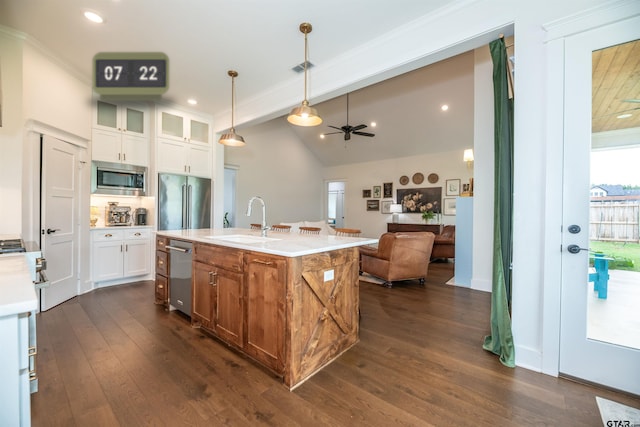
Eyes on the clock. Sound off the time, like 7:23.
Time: 7:22
